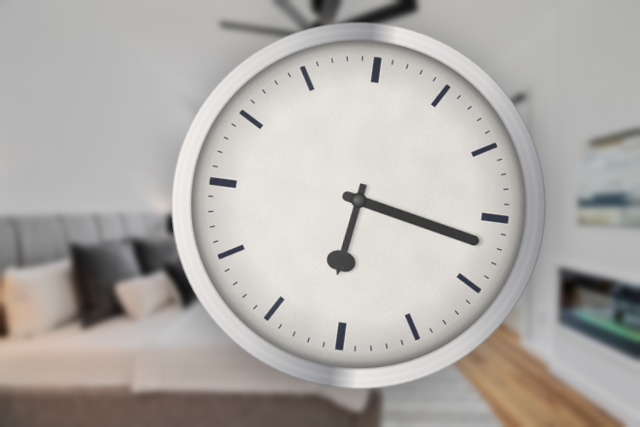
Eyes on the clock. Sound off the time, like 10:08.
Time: 6:17
